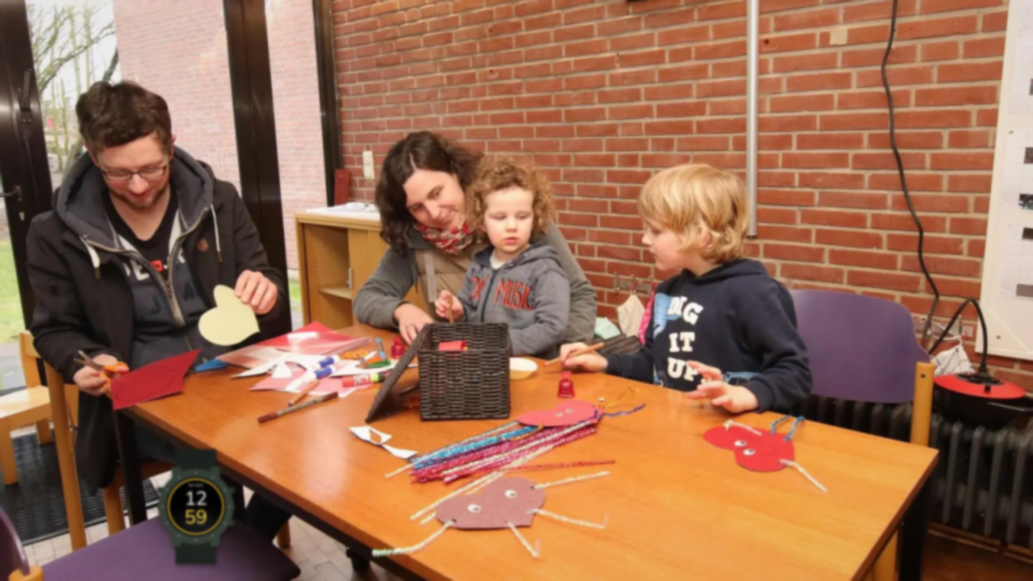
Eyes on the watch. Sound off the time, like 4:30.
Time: 12:59
